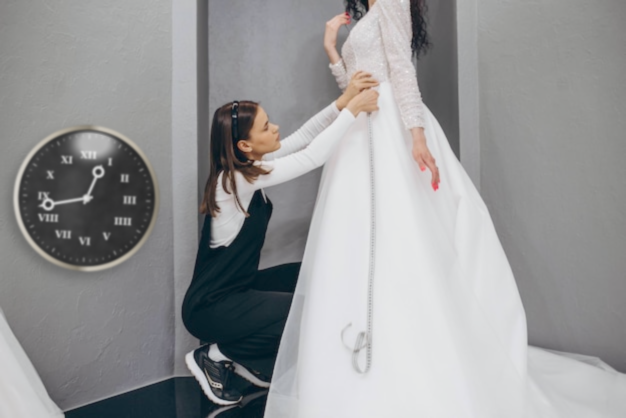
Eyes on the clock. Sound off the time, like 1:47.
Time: 12:43
